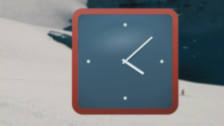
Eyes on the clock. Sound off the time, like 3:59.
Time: 4:08
